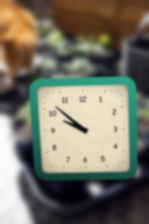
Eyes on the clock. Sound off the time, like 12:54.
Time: 9:52
